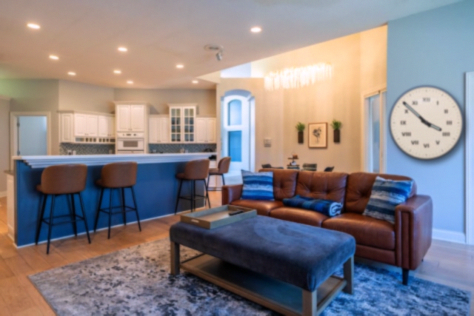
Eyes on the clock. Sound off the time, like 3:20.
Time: 3:52
